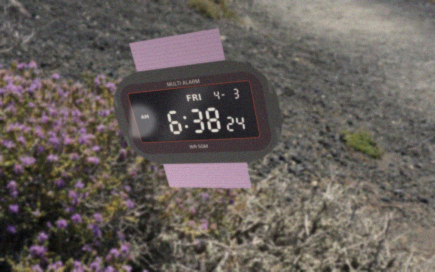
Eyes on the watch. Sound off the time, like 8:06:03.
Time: 6:38:24
